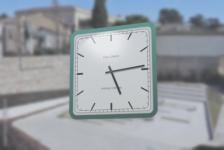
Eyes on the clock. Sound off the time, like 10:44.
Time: 5:14
